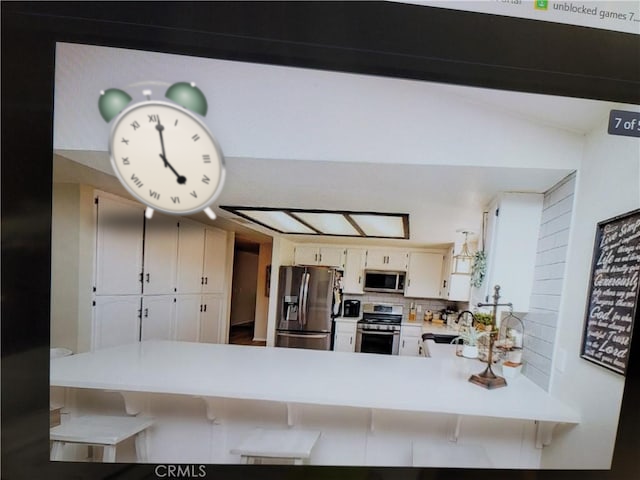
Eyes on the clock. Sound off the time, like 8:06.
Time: 5:01
